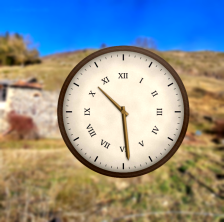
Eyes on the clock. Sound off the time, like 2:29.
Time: 10:29
